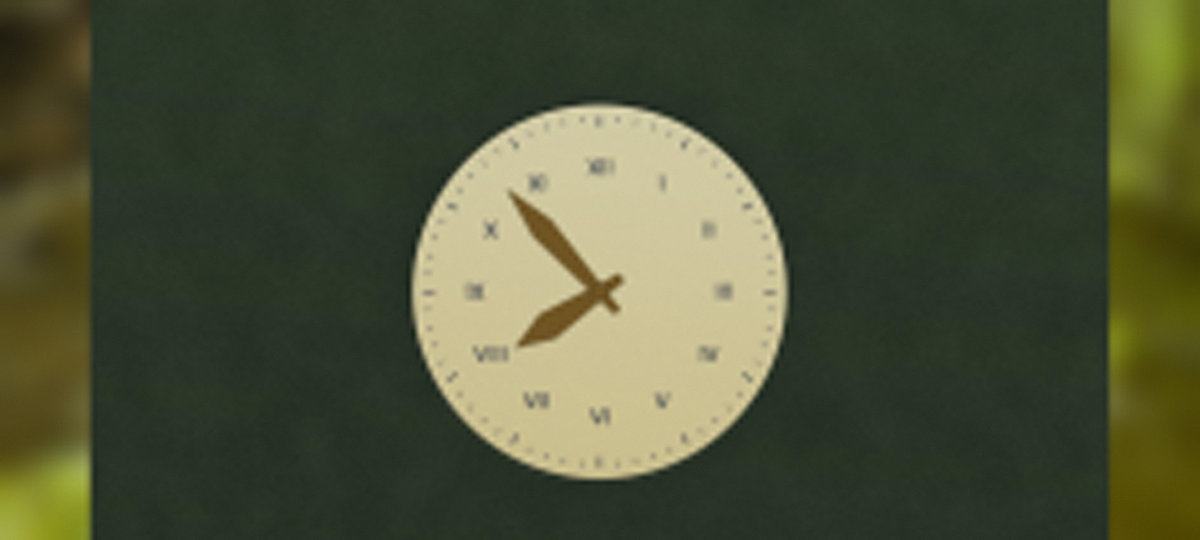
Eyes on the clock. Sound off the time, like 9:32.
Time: 7:53
